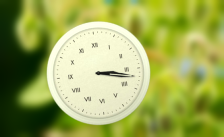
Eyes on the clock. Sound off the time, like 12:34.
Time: 3:17
